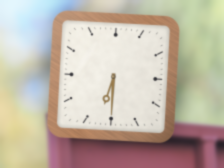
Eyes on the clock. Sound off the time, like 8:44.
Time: 6:30
